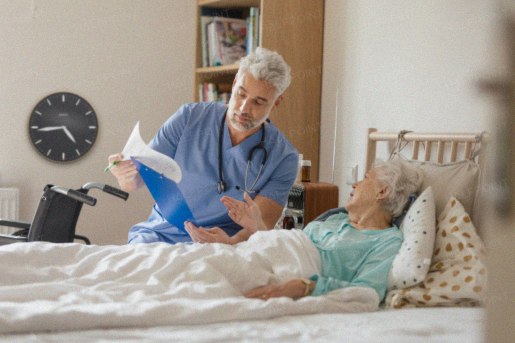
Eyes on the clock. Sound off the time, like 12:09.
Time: 4:44
